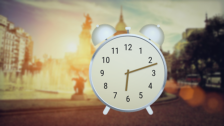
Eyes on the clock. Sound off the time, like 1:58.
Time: 6:12
